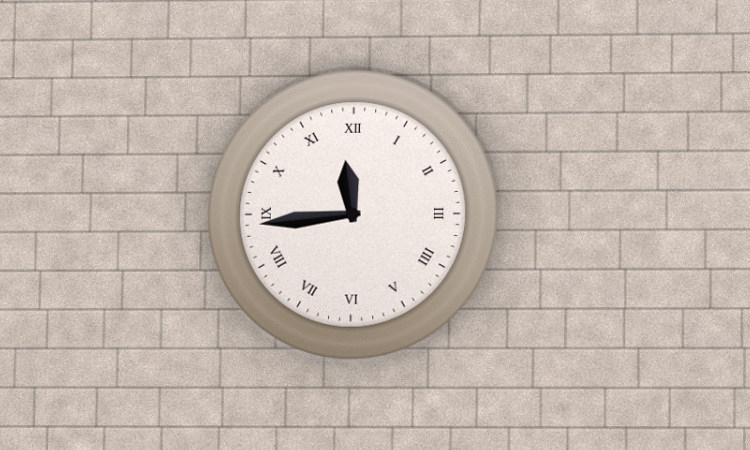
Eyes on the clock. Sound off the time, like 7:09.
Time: 11:44
